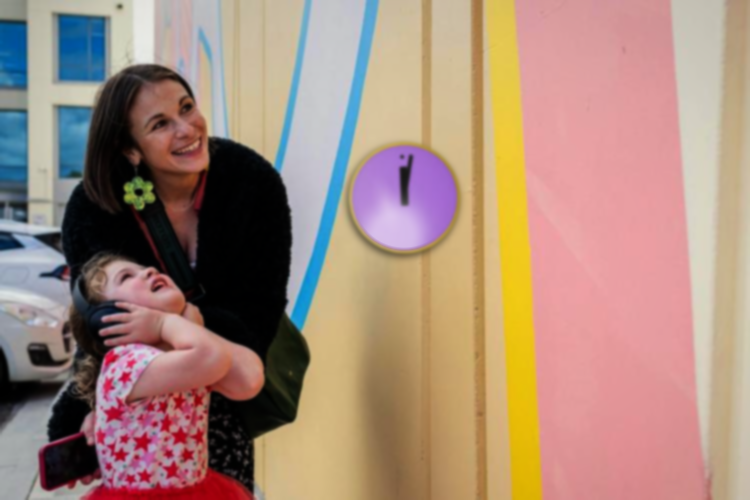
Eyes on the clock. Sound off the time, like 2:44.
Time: 12:02
